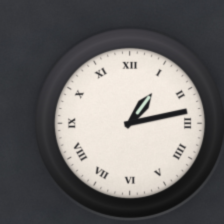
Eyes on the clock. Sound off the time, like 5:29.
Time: 1:13
